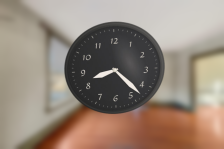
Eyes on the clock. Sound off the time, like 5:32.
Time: 8:23
